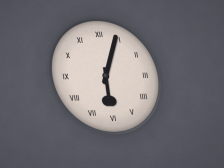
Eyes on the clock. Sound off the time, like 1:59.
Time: 6:04
